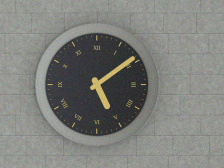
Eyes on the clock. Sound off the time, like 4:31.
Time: 5:09
